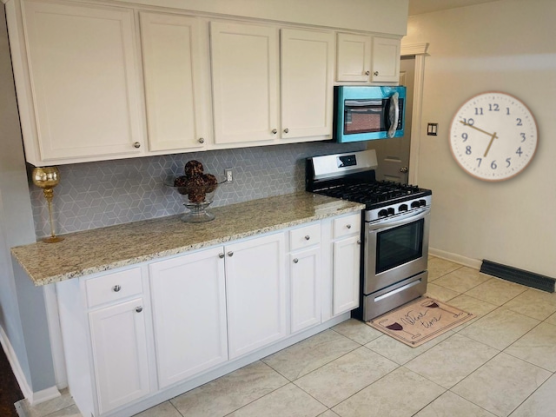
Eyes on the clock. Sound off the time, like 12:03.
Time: 6:49
